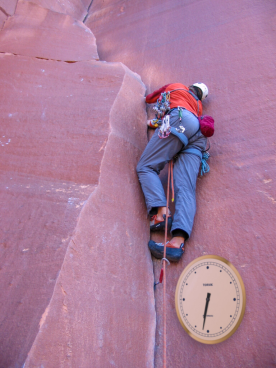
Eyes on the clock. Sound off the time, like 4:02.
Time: 6:32
